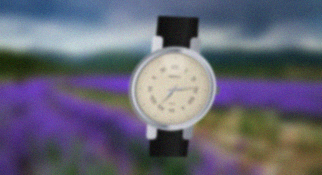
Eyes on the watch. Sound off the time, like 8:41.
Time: 7:14
